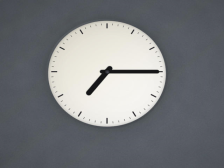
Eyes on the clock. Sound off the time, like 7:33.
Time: 7:15
